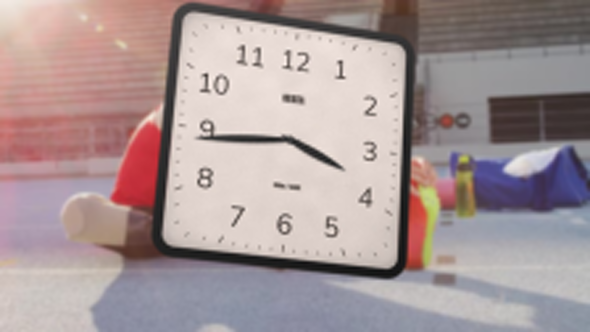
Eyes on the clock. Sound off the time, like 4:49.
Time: 3:44
